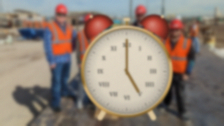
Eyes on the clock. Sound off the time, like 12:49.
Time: 5:00
